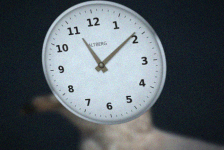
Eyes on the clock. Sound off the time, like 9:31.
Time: 11:09
